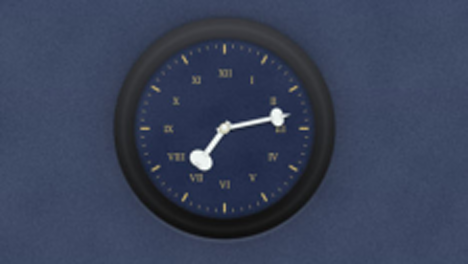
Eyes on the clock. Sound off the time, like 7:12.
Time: 7:13
